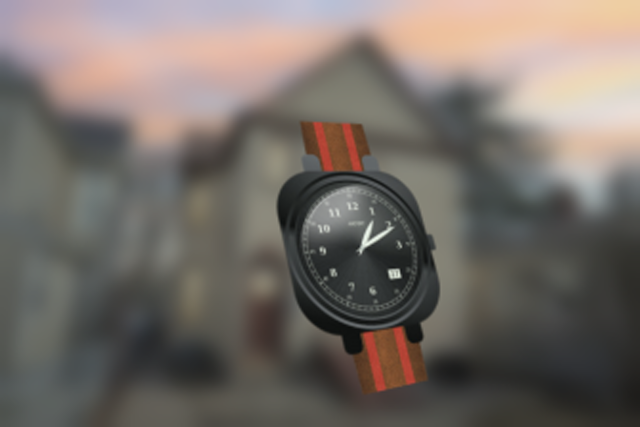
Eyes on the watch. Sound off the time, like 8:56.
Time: 1:11
